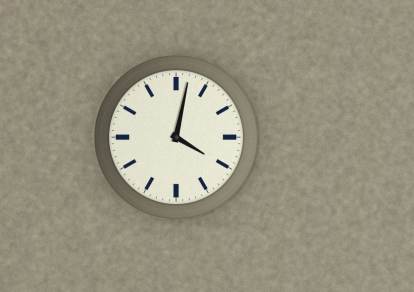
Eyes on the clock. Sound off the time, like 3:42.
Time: 4:02
